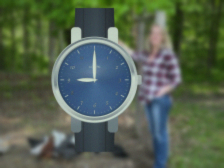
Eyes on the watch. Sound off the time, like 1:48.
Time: 9:00
